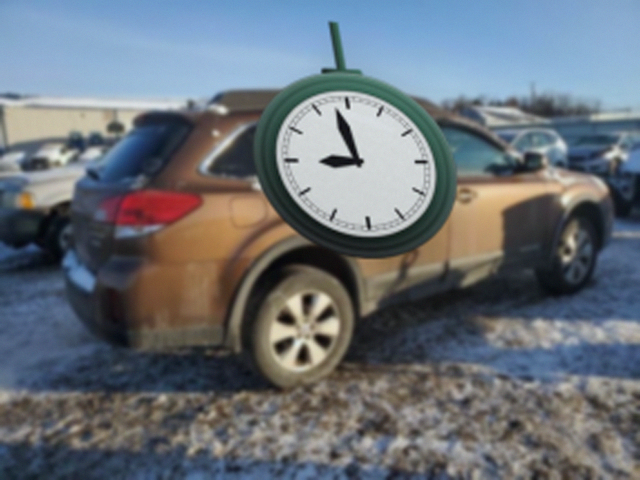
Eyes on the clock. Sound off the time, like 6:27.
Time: 8:58
